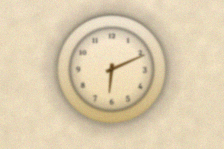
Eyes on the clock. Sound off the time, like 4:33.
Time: 6:11
